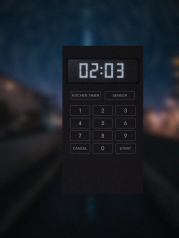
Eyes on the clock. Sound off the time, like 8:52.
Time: 2:03
